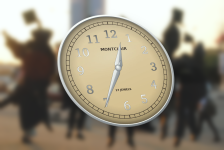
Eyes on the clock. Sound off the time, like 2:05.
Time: 12:35
